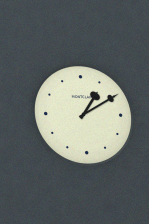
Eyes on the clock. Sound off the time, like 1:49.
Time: 1:10
